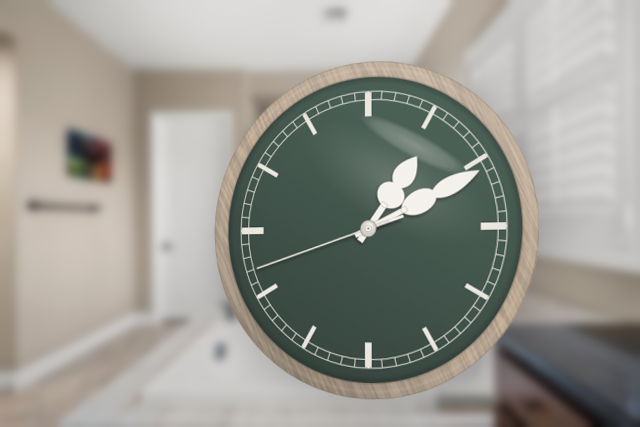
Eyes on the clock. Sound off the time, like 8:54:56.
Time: 1:10:42
